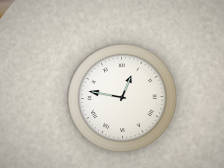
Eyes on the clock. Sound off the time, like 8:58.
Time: 12:47
